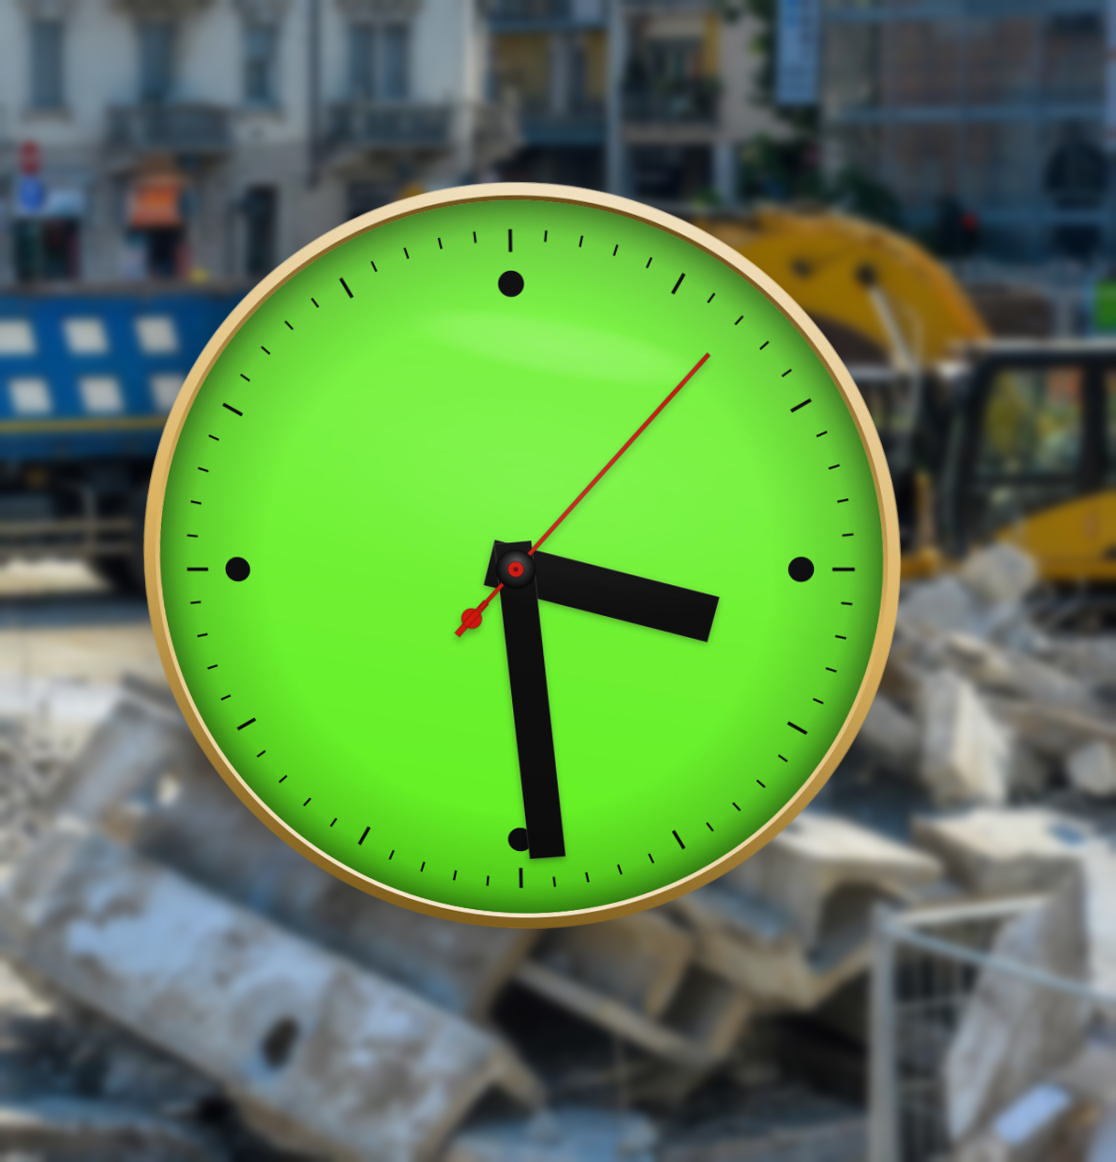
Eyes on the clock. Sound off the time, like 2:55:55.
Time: 3:29:07
